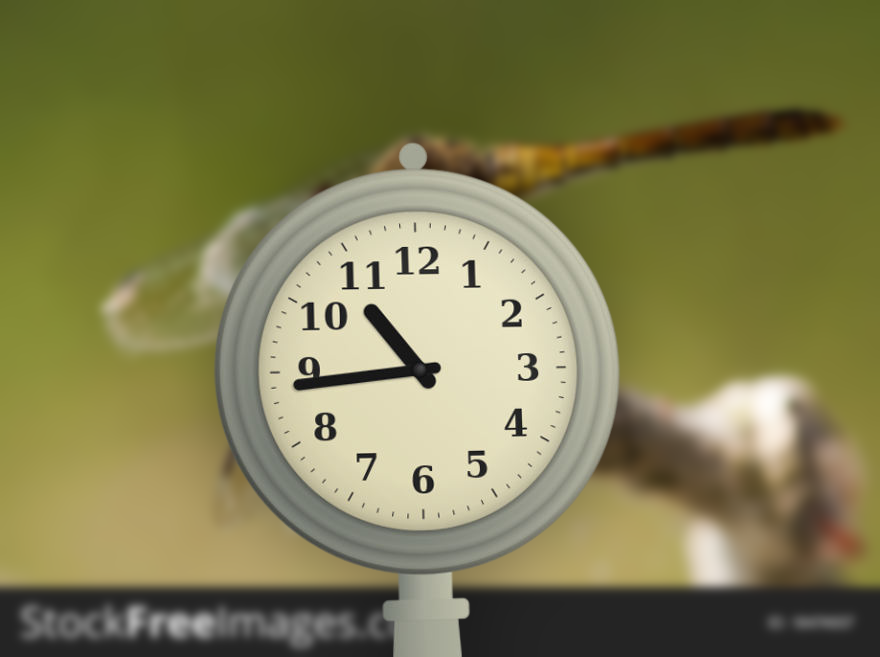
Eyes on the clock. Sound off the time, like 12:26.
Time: 10:44
